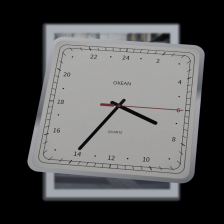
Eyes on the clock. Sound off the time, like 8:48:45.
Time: 7:35:15
